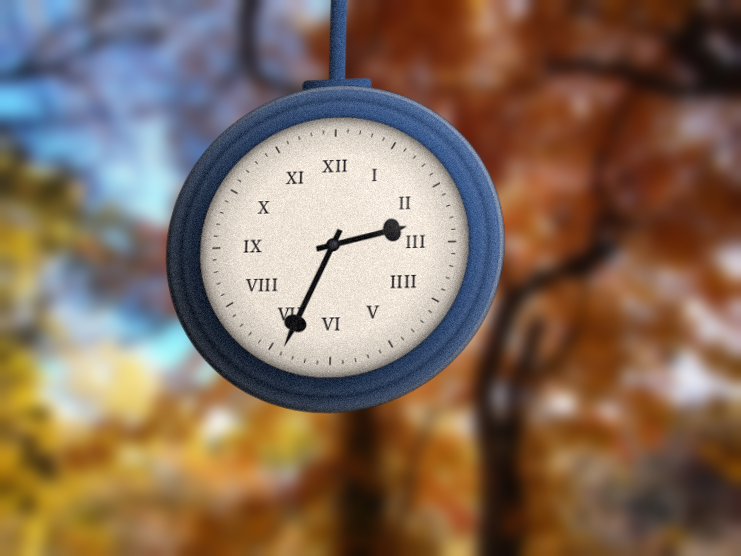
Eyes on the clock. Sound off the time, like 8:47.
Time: 2:34
